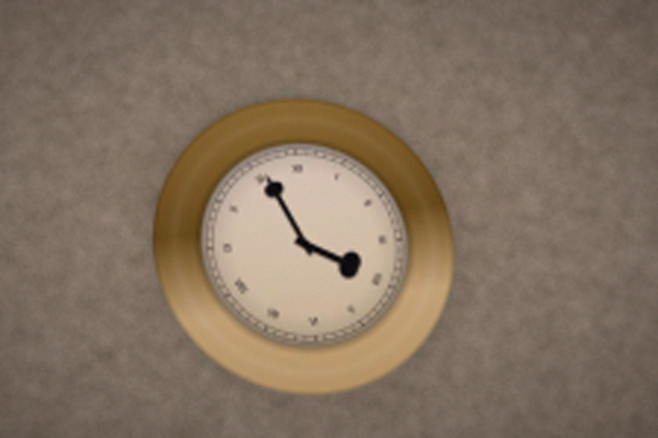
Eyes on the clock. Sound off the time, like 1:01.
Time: 3:56
